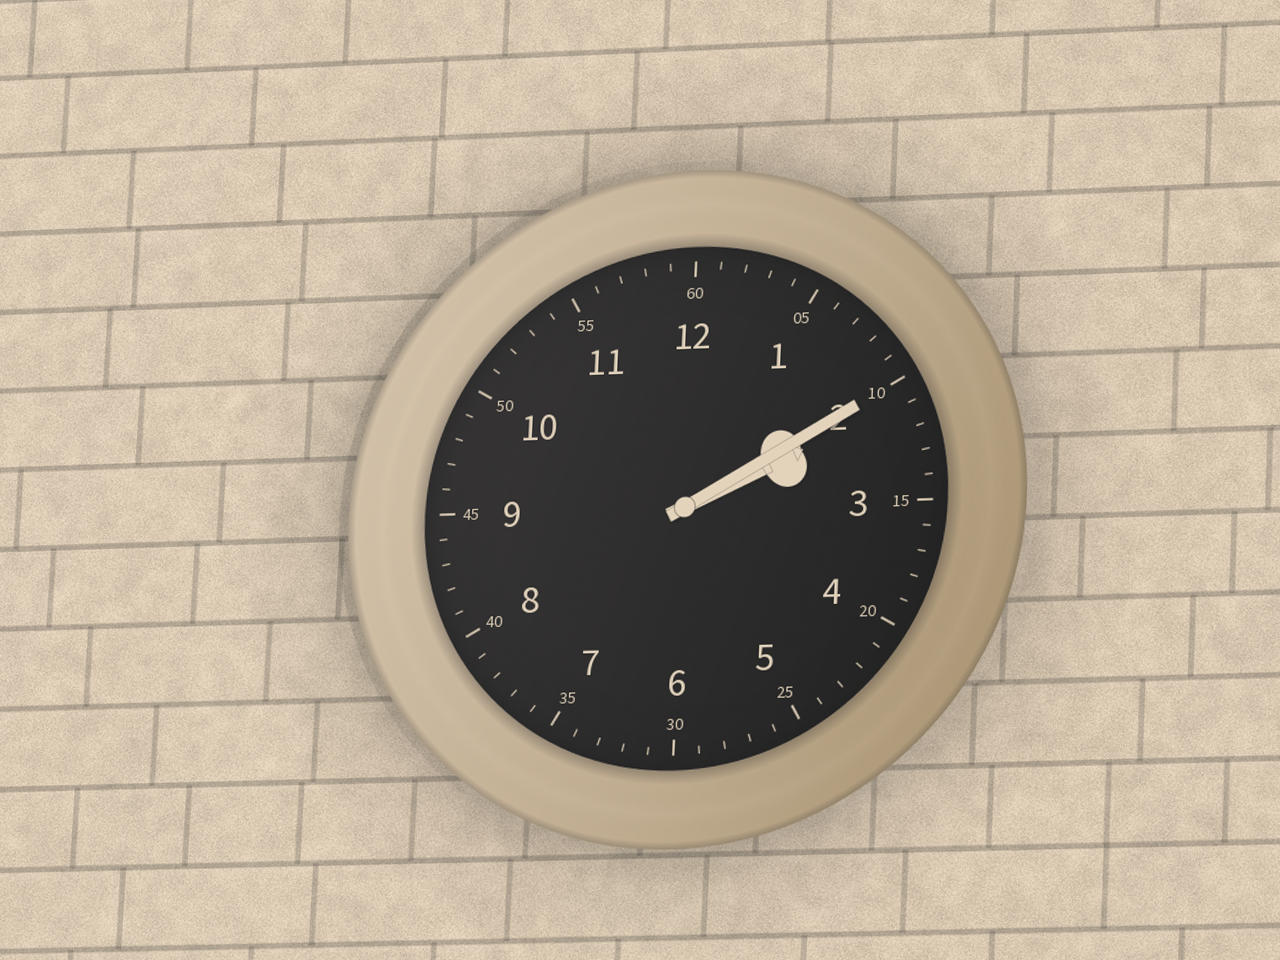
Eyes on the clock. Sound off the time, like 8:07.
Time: 2:10
